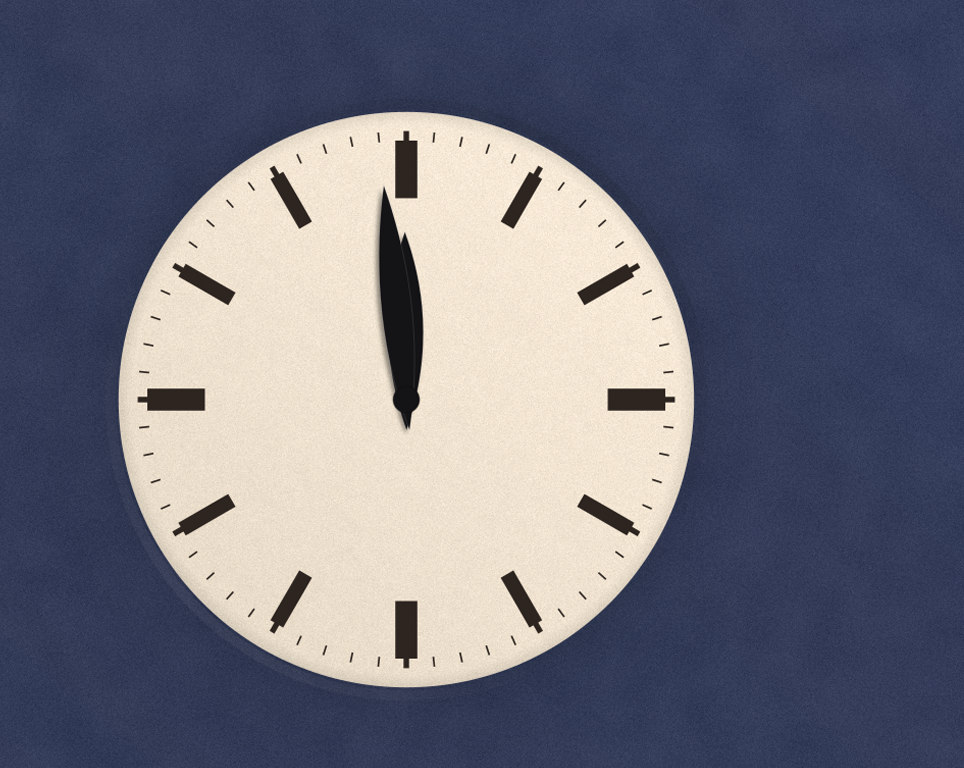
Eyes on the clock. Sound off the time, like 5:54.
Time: 11:59
